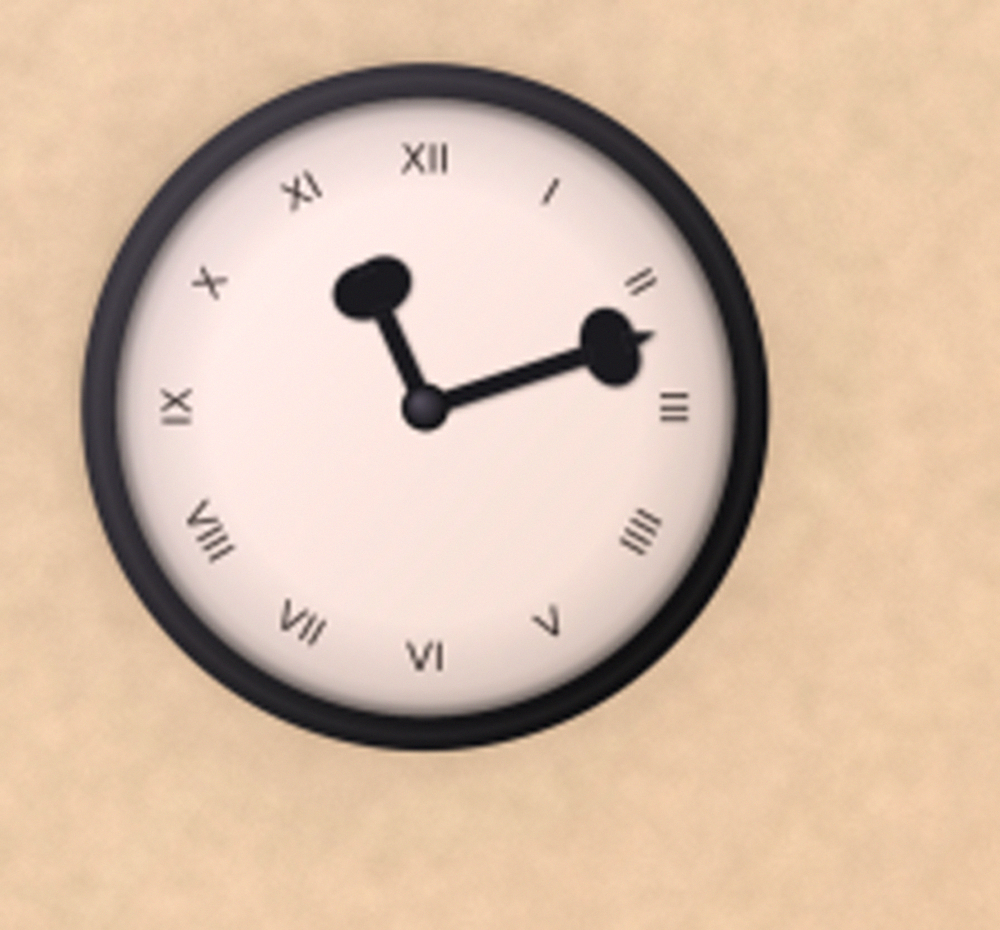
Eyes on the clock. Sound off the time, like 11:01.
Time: 11:12
